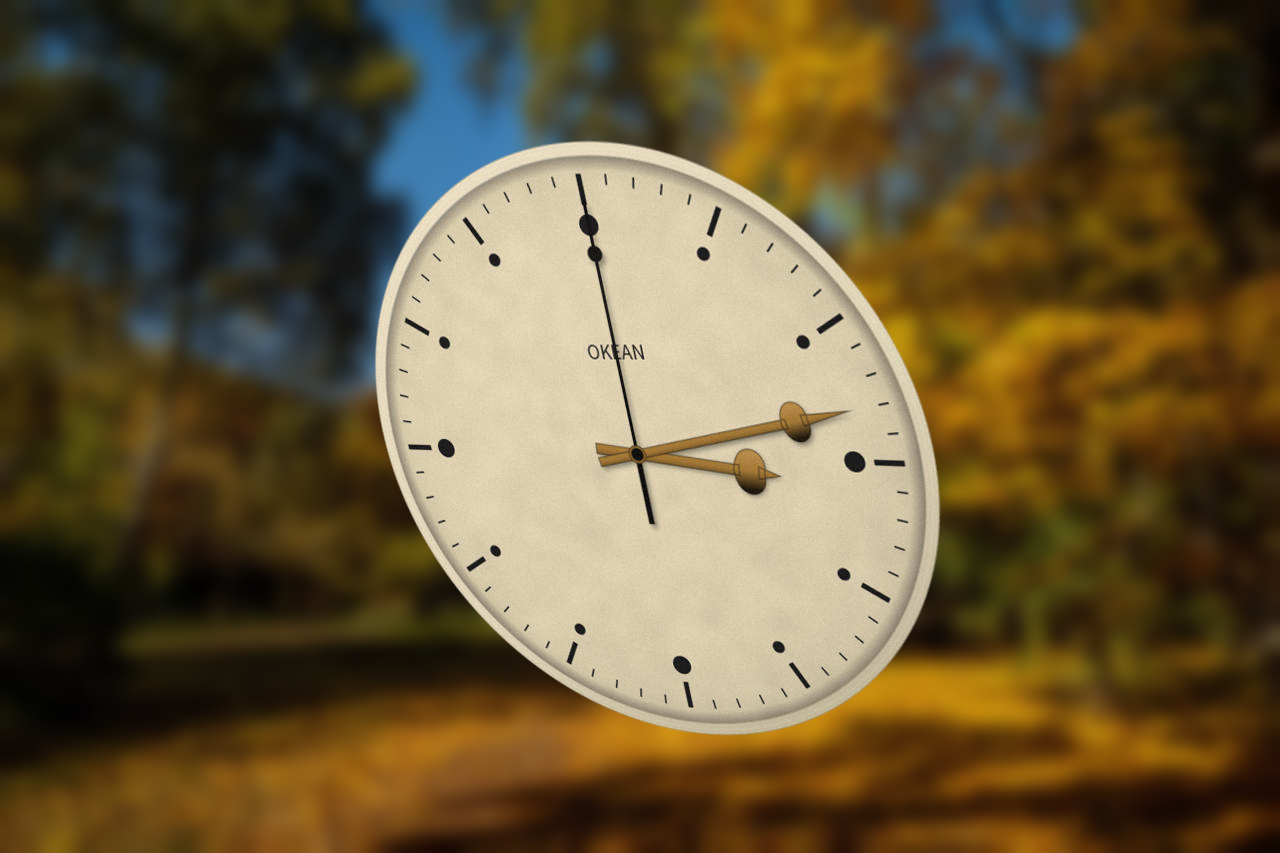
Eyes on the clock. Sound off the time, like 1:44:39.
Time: 3:13:00
